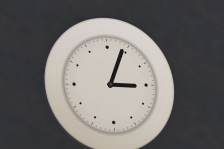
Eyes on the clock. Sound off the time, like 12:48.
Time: 3:04
